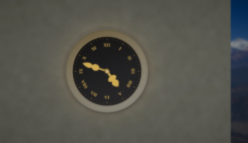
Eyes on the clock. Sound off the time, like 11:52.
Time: 4:48
